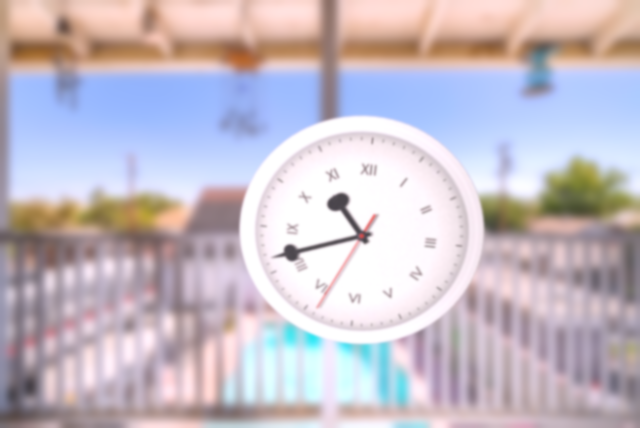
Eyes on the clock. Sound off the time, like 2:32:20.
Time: 10:41:34
